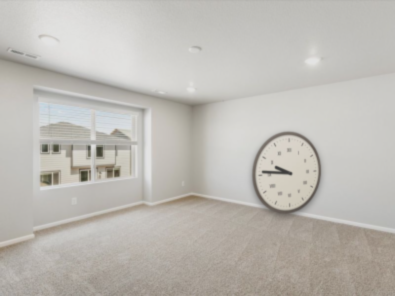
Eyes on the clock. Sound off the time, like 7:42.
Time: 9:46
